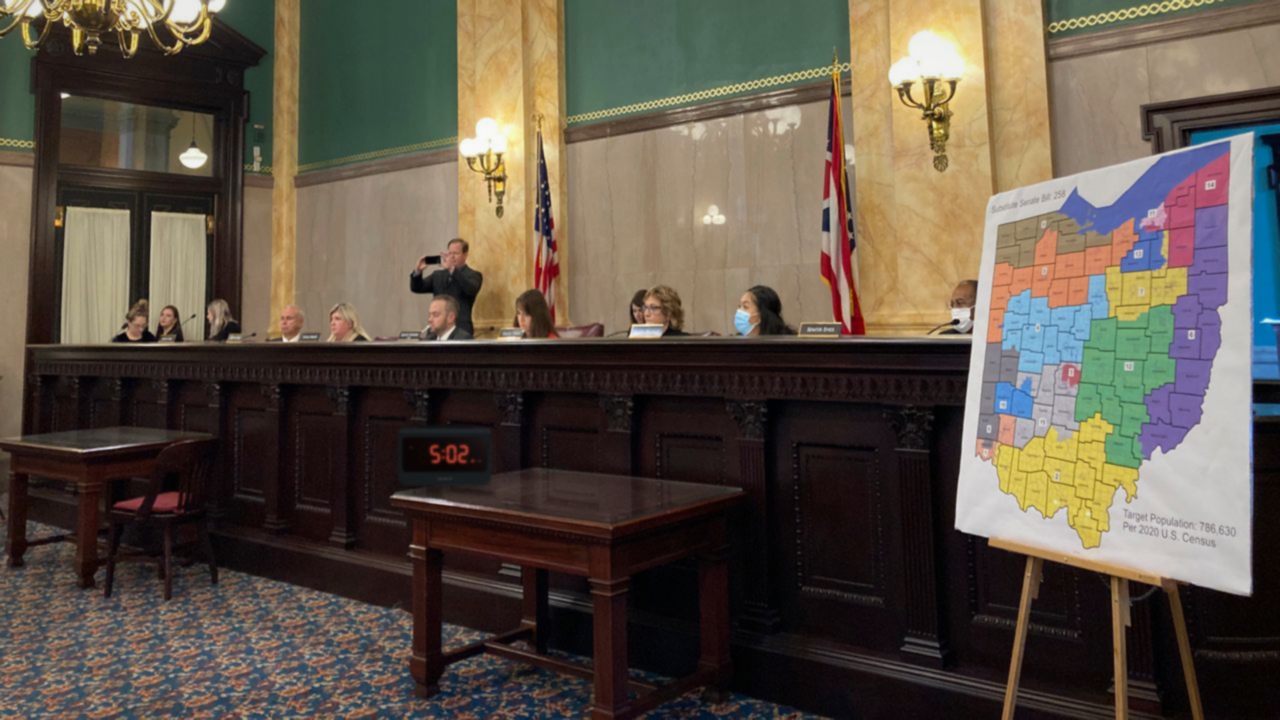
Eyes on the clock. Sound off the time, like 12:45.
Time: 5:02
